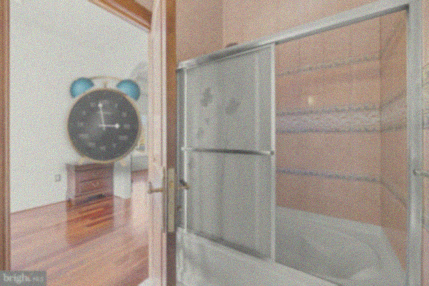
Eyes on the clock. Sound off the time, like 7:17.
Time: 2:58
